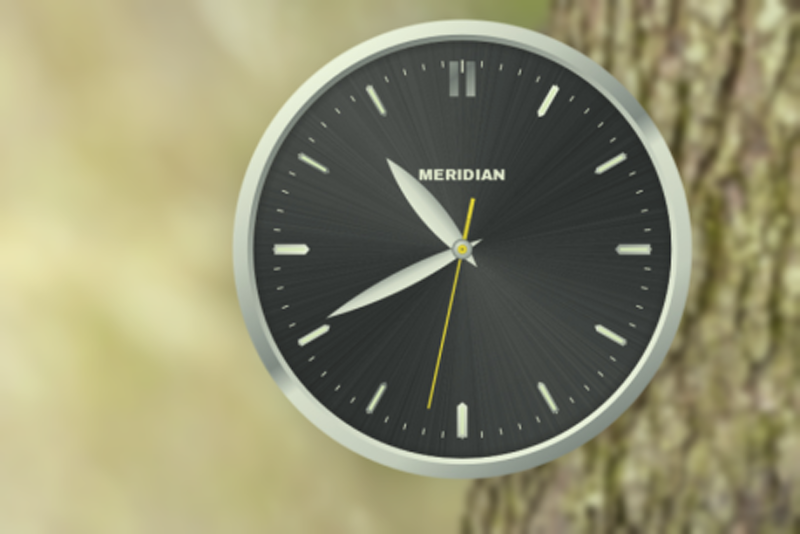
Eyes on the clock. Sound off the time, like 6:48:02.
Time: 10:40:32
